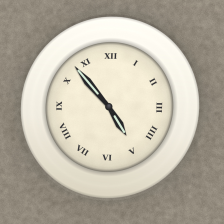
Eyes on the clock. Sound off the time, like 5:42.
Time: 4:53
